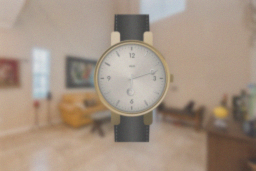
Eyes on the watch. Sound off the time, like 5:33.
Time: 6:12
